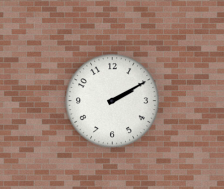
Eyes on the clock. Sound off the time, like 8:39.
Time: 2:10
